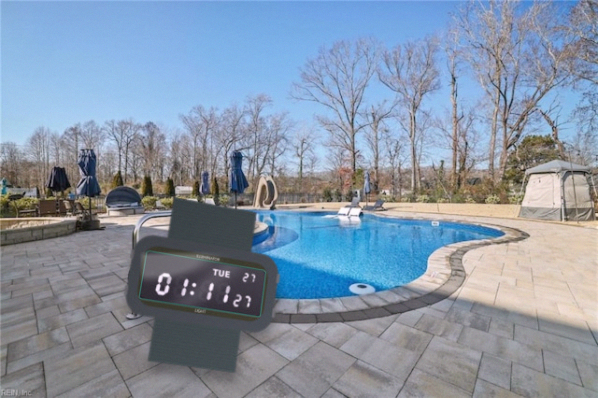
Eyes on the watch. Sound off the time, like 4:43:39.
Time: 1:11:27
